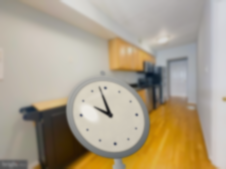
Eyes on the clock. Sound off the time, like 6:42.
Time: 9:58
